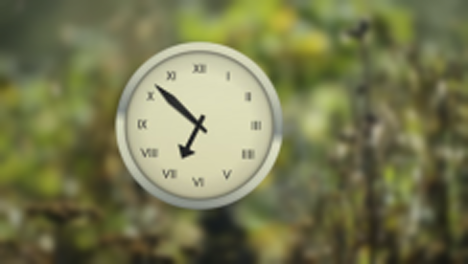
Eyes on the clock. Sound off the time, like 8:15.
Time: 6:52
